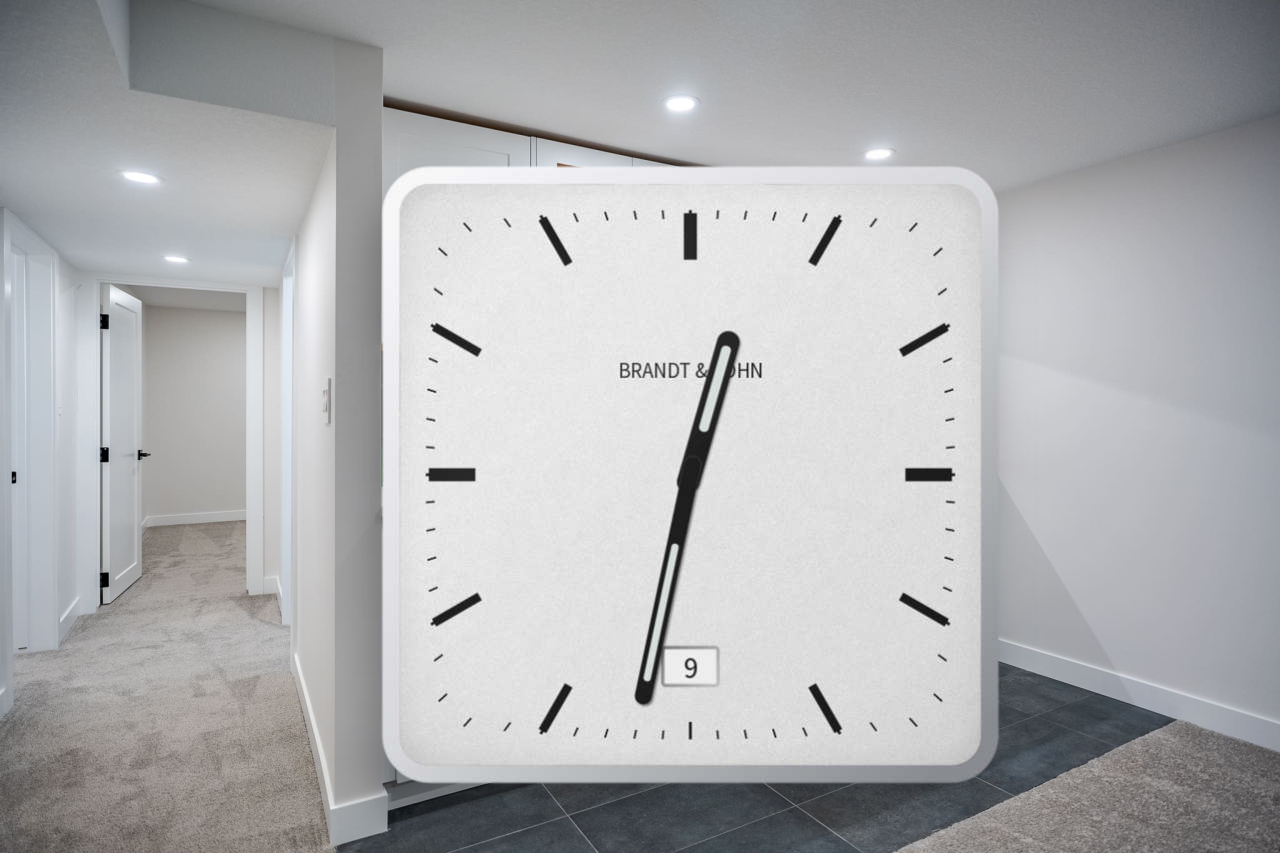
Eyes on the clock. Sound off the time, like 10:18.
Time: 12:32
